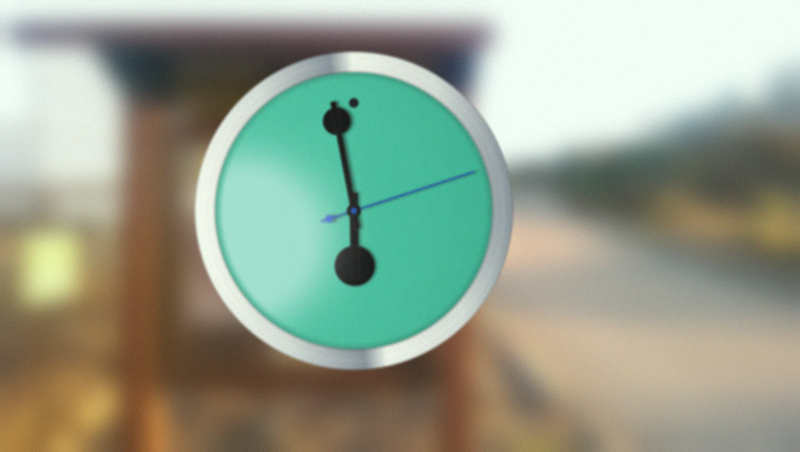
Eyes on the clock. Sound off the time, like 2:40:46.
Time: 5:58:12
